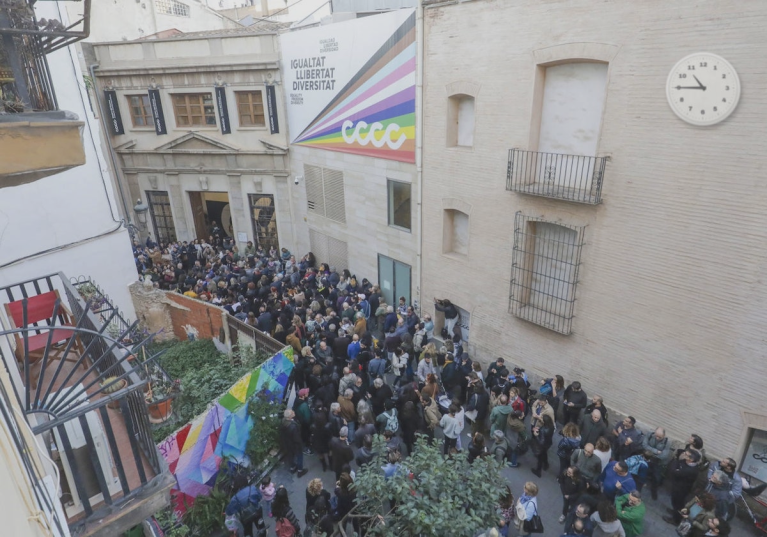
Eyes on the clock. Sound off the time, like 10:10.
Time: 10:45
